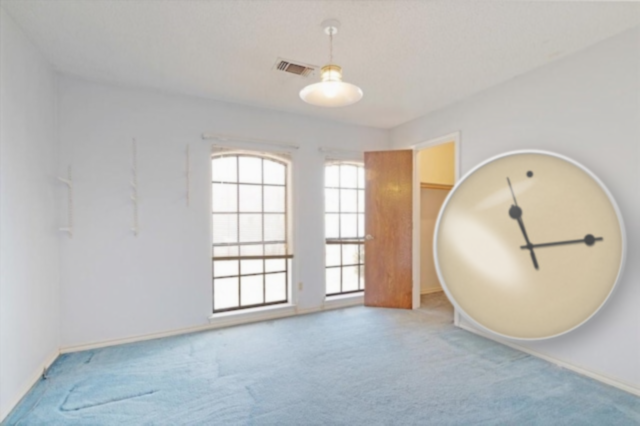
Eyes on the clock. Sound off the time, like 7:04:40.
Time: 11:13:57
